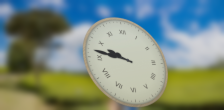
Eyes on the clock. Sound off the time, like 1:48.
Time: 9:47
